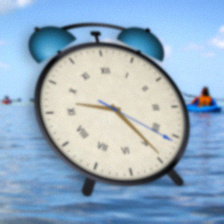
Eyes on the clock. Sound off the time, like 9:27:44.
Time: 9:24:21
